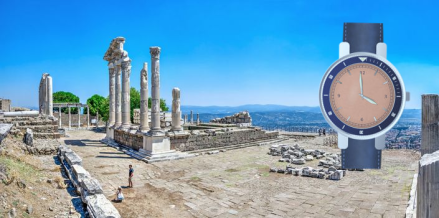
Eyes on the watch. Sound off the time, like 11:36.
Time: 3:59
